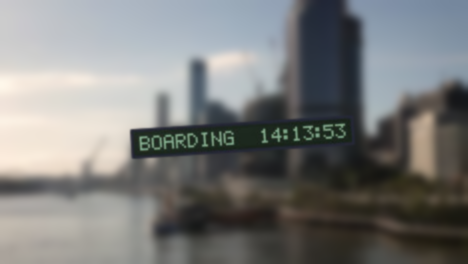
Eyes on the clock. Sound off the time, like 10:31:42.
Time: 14:13:53
